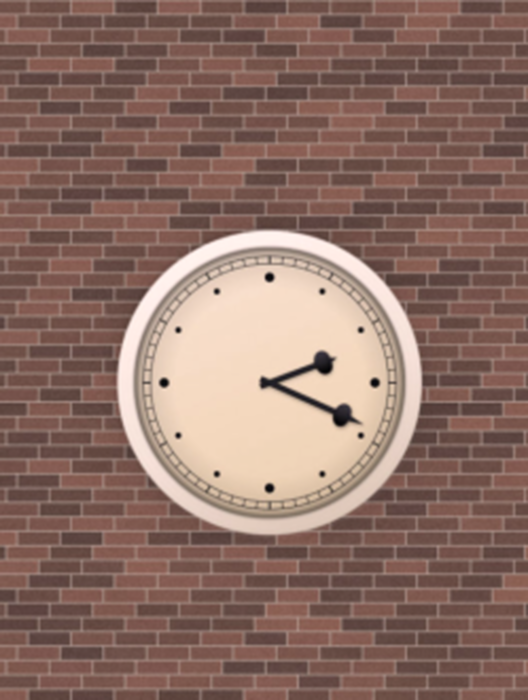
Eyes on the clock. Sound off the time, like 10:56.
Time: 2:19
